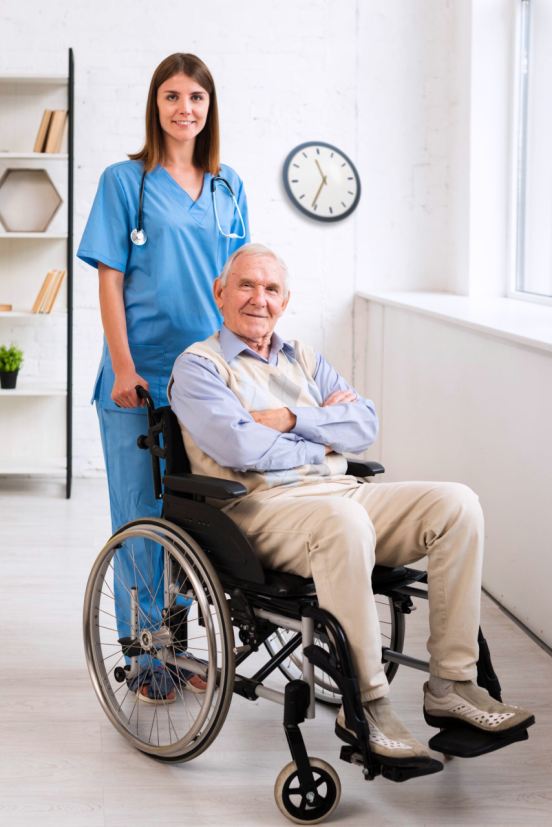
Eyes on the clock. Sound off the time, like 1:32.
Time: 11:36
